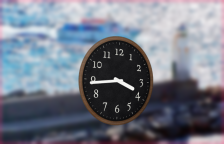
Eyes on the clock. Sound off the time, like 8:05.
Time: 3:44
